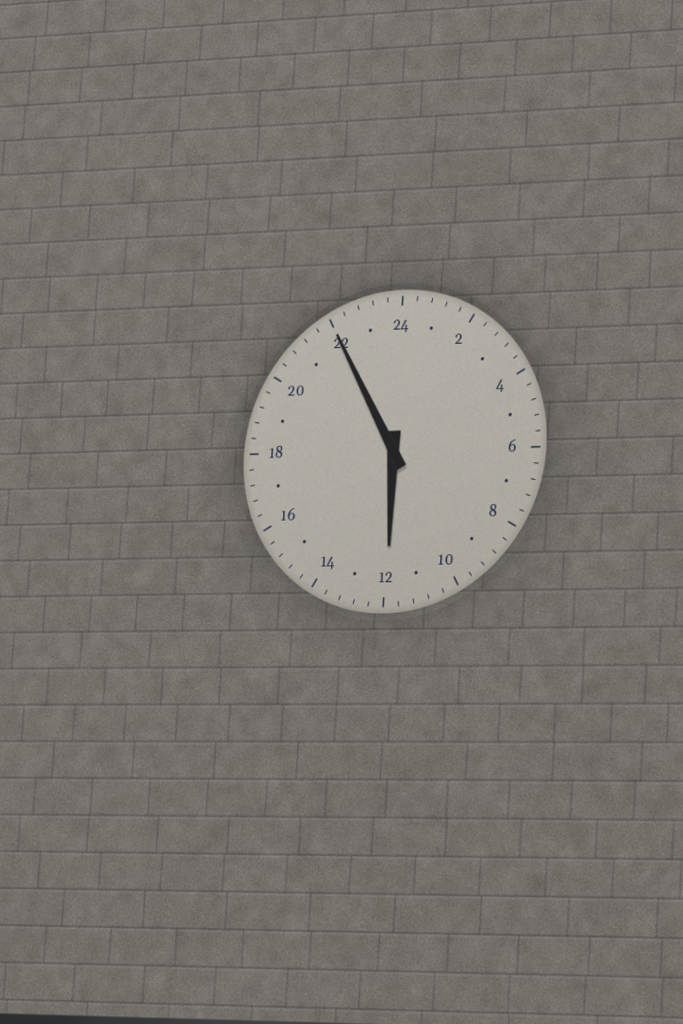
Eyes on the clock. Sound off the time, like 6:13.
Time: 11:55
